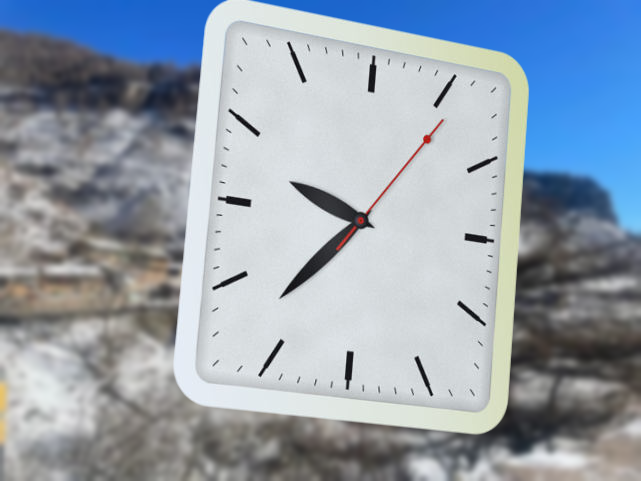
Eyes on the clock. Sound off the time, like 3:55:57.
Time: 9:37:06
